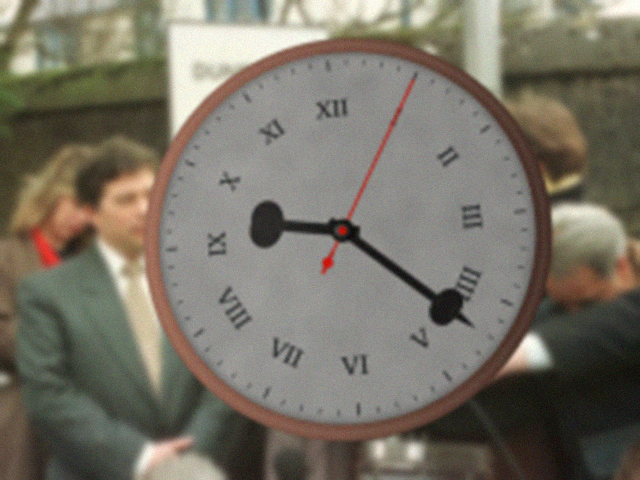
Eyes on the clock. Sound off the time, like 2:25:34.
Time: 9:22:05
